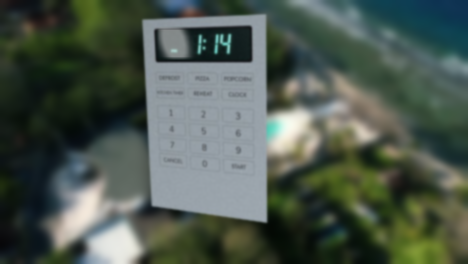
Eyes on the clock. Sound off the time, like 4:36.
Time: 1:14
